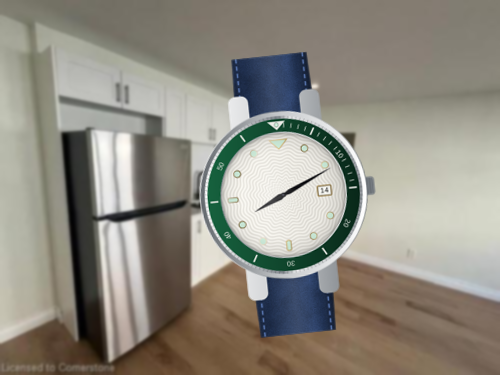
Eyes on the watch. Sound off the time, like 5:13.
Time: 8:11
